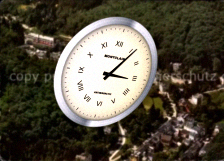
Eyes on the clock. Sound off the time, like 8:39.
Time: 3:06
